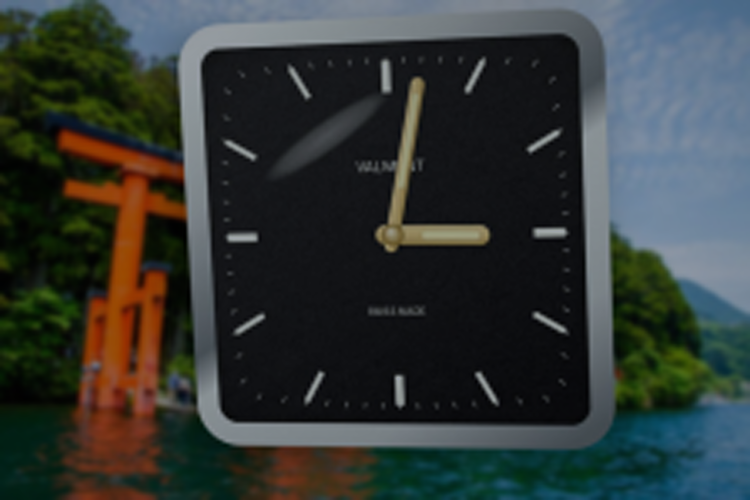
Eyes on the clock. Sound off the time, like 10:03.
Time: 3:02
